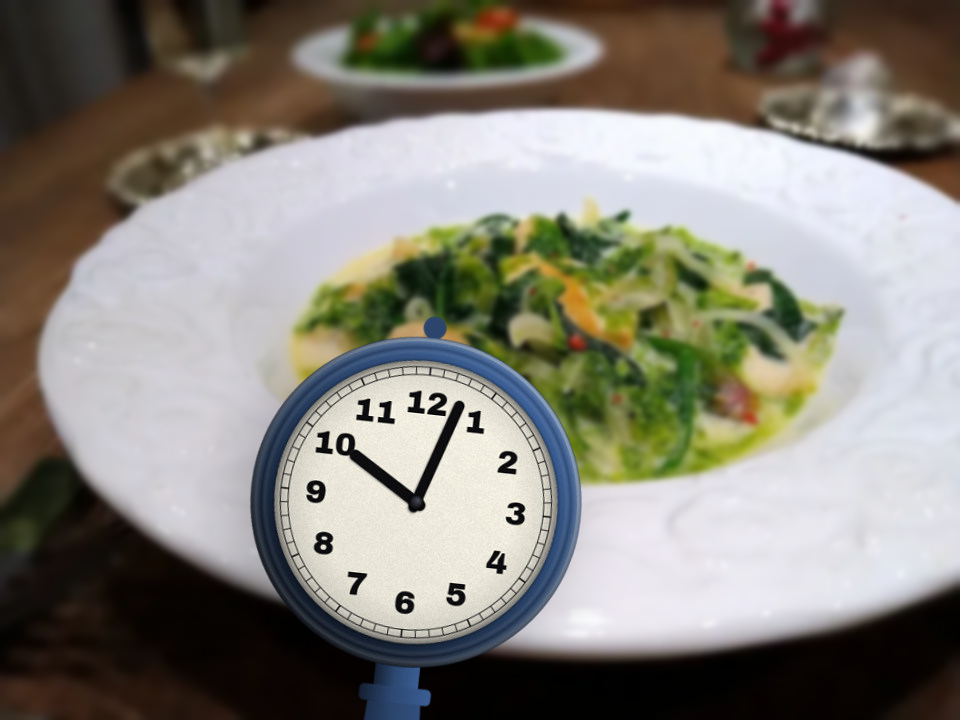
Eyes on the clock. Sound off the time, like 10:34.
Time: 10:03
